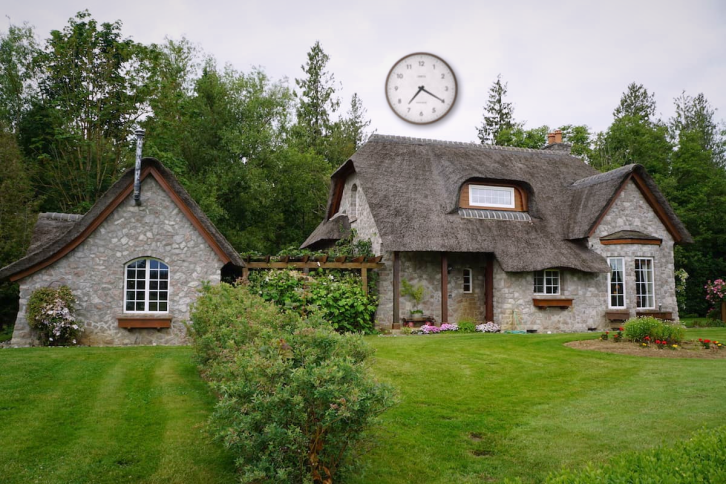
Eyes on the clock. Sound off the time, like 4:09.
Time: 7:20
